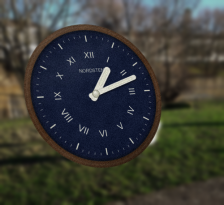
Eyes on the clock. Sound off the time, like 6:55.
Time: 1:12
